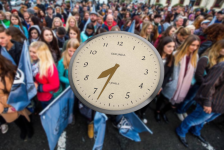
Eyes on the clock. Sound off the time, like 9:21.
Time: 7:33
